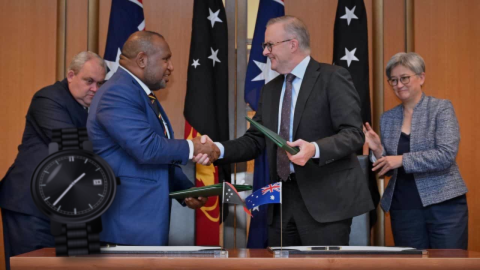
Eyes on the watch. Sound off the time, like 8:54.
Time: 1:37
